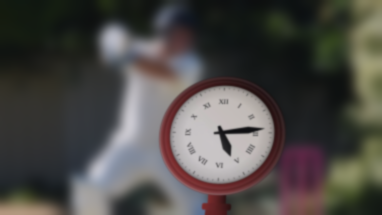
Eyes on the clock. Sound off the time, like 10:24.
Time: 5:14
